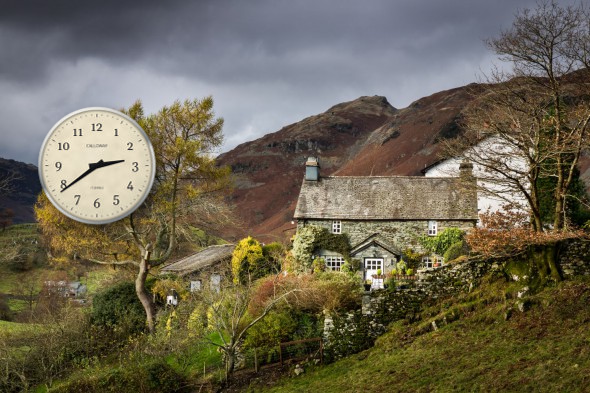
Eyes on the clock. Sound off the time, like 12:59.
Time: 2:39
